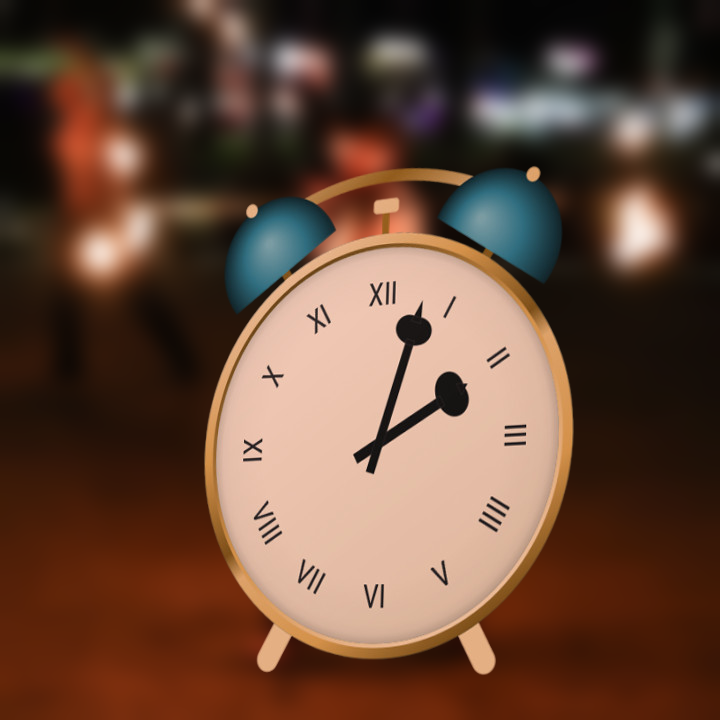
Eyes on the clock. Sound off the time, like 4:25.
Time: 2:03
